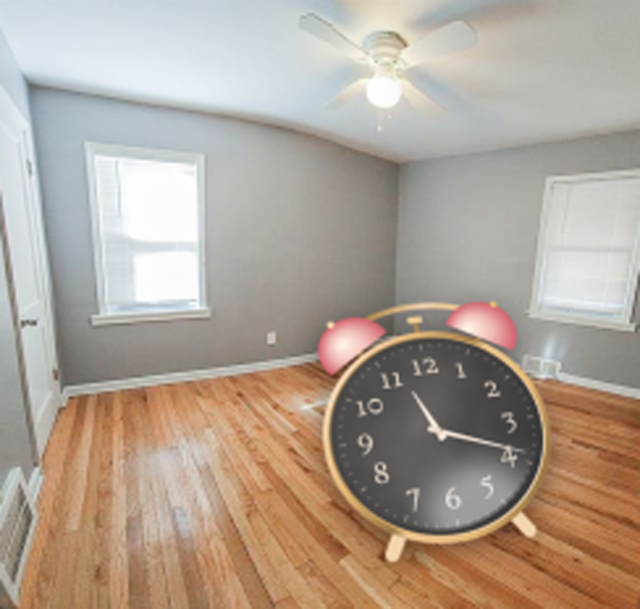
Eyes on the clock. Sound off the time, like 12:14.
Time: 11:19
